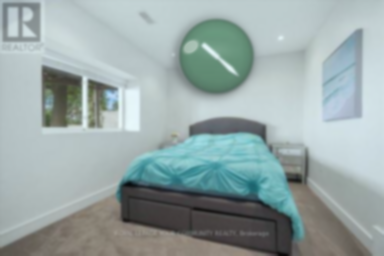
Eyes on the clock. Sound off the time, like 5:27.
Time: 10:22
